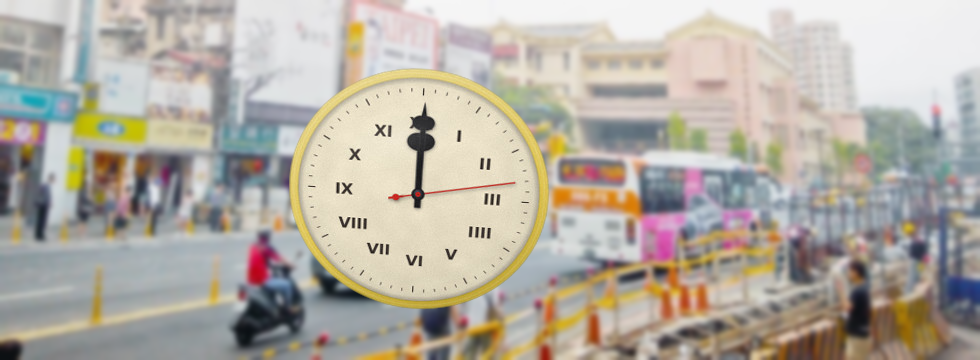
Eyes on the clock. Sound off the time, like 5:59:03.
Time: 12:00:13
